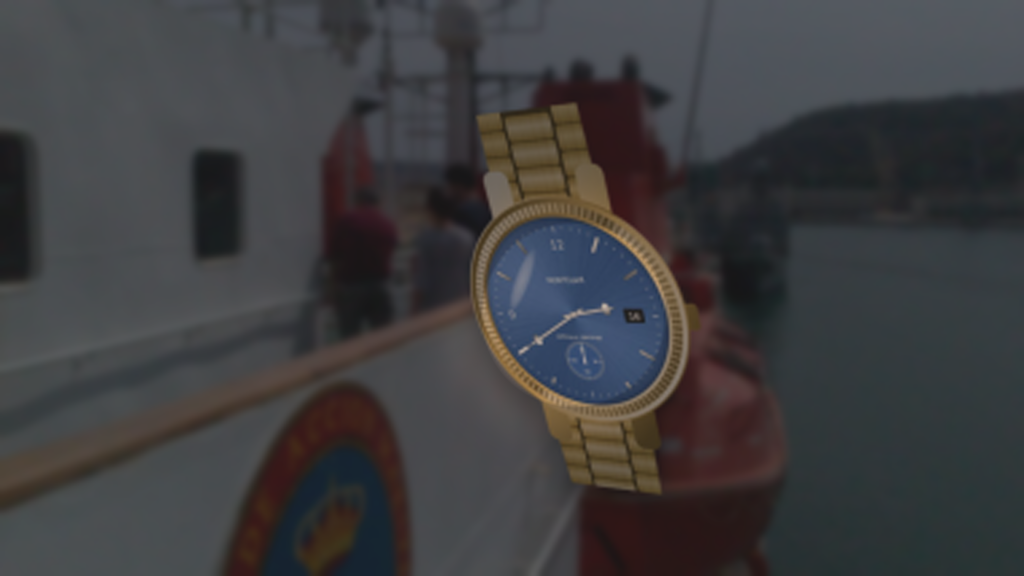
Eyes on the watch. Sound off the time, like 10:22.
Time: 2:40
